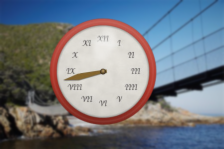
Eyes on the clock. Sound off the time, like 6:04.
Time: 8:43
